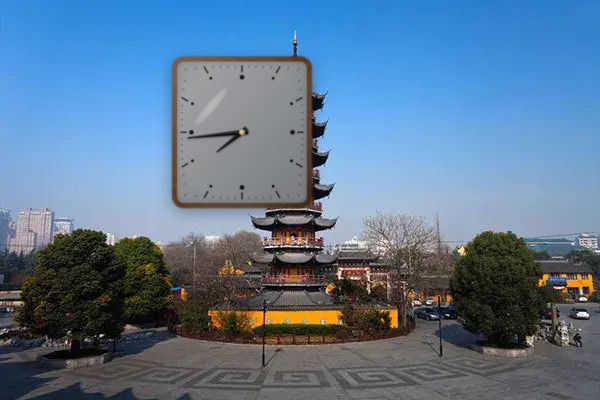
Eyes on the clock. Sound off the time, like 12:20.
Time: 7:44
